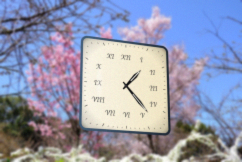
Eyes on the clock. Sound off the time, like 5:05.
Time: 1:23
